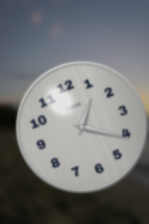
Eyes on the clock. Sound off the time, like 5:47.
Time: 1:21
